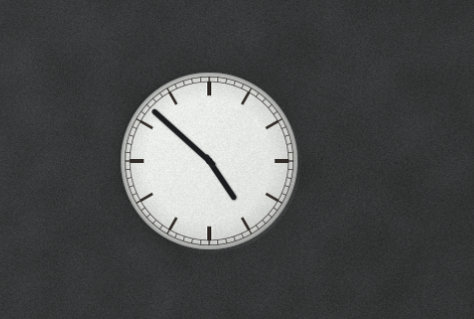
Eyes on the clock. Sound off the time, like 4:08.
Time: 4:52
